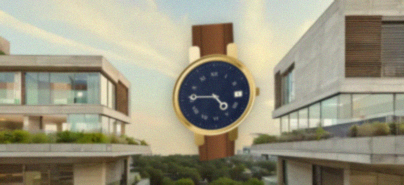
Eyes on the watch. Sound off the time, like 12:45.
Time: 4:46
